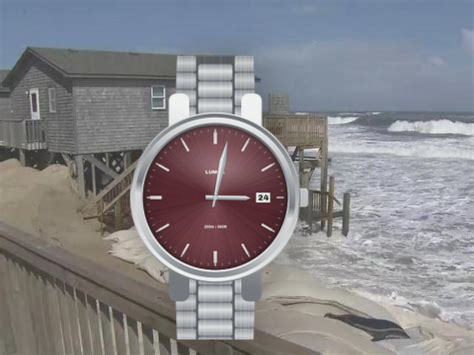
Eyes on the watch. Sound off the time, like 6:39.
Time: 3:02
